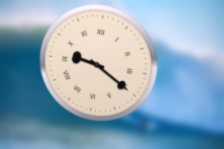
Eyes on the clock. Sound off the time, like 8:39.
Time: 9:20
